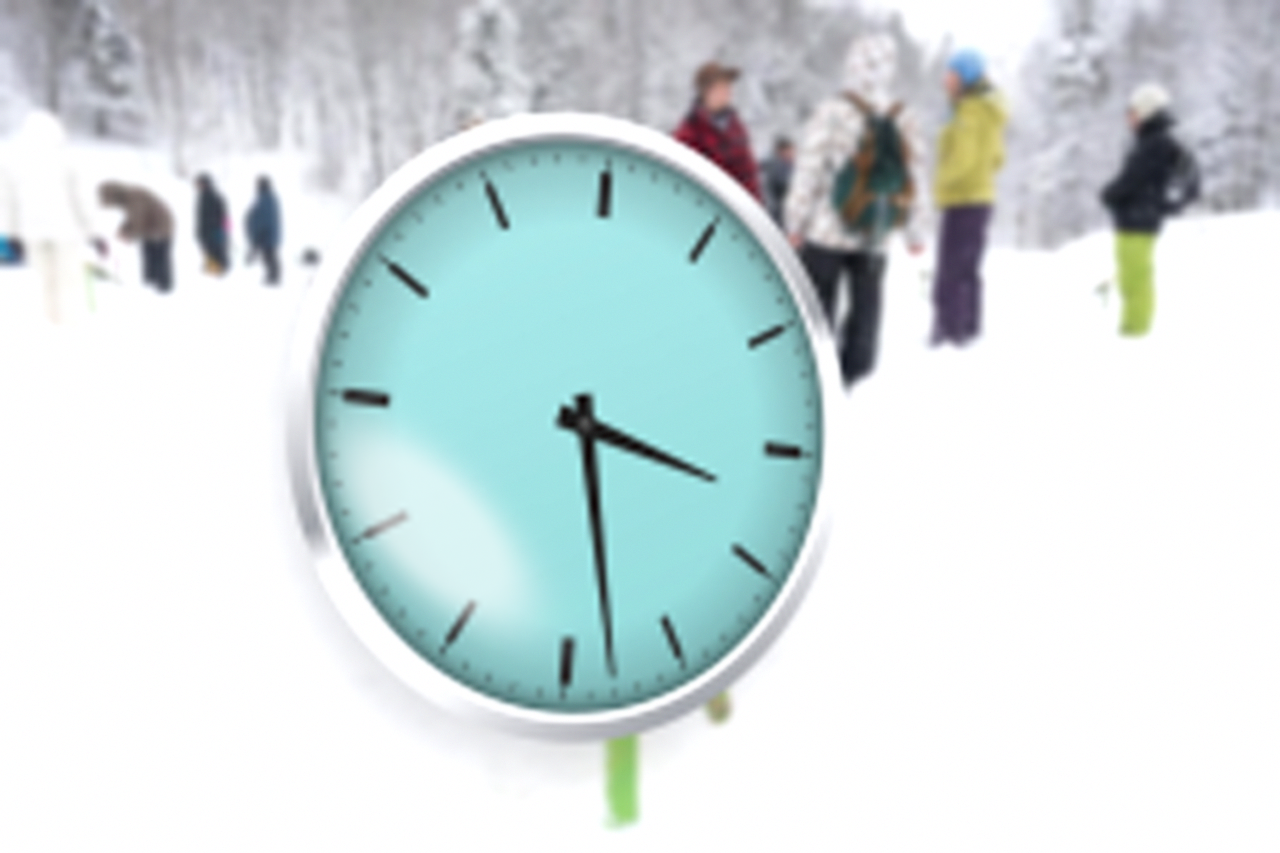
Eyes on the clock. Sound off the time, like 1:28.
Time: 3:28
